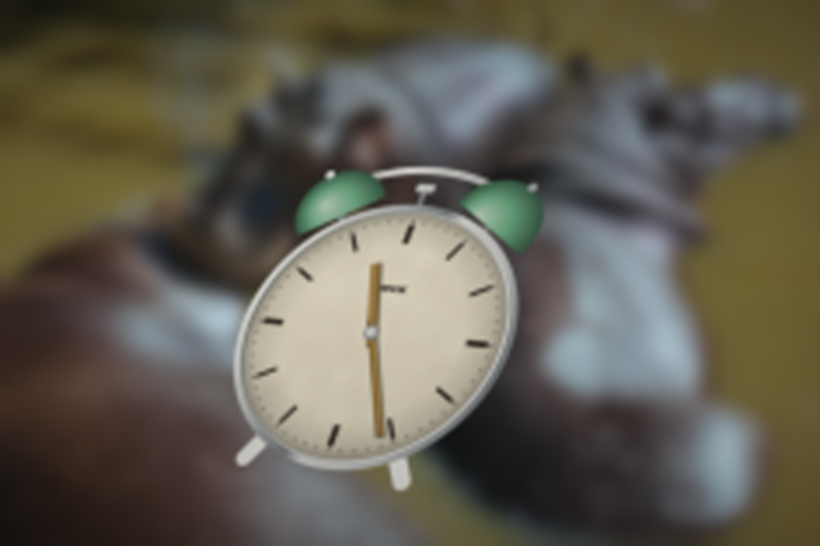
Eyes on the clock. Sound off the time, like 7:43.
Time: 11:26
